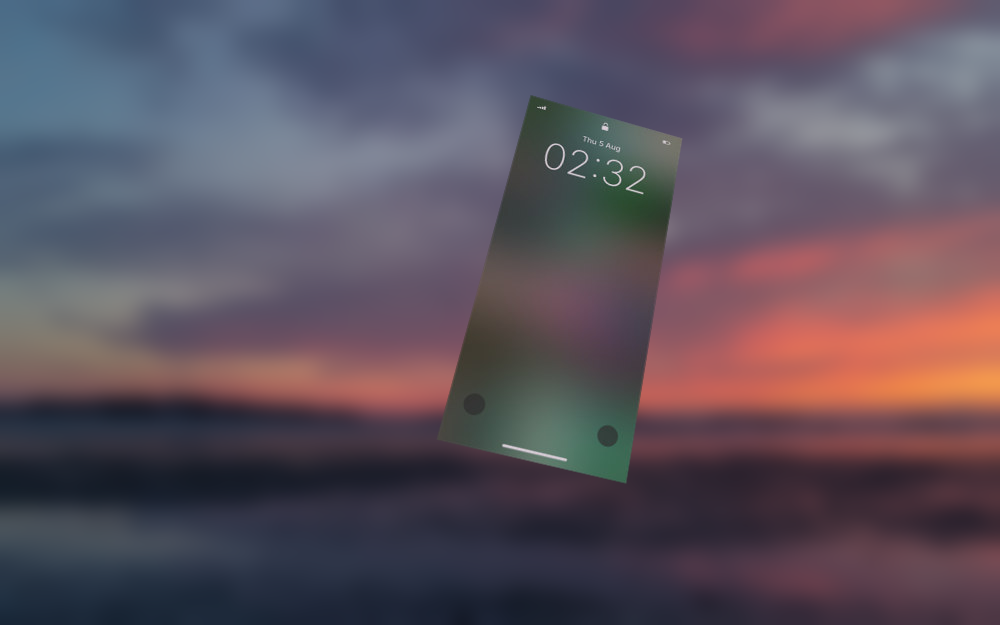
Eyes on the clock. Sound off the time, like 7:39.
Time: 2:32
